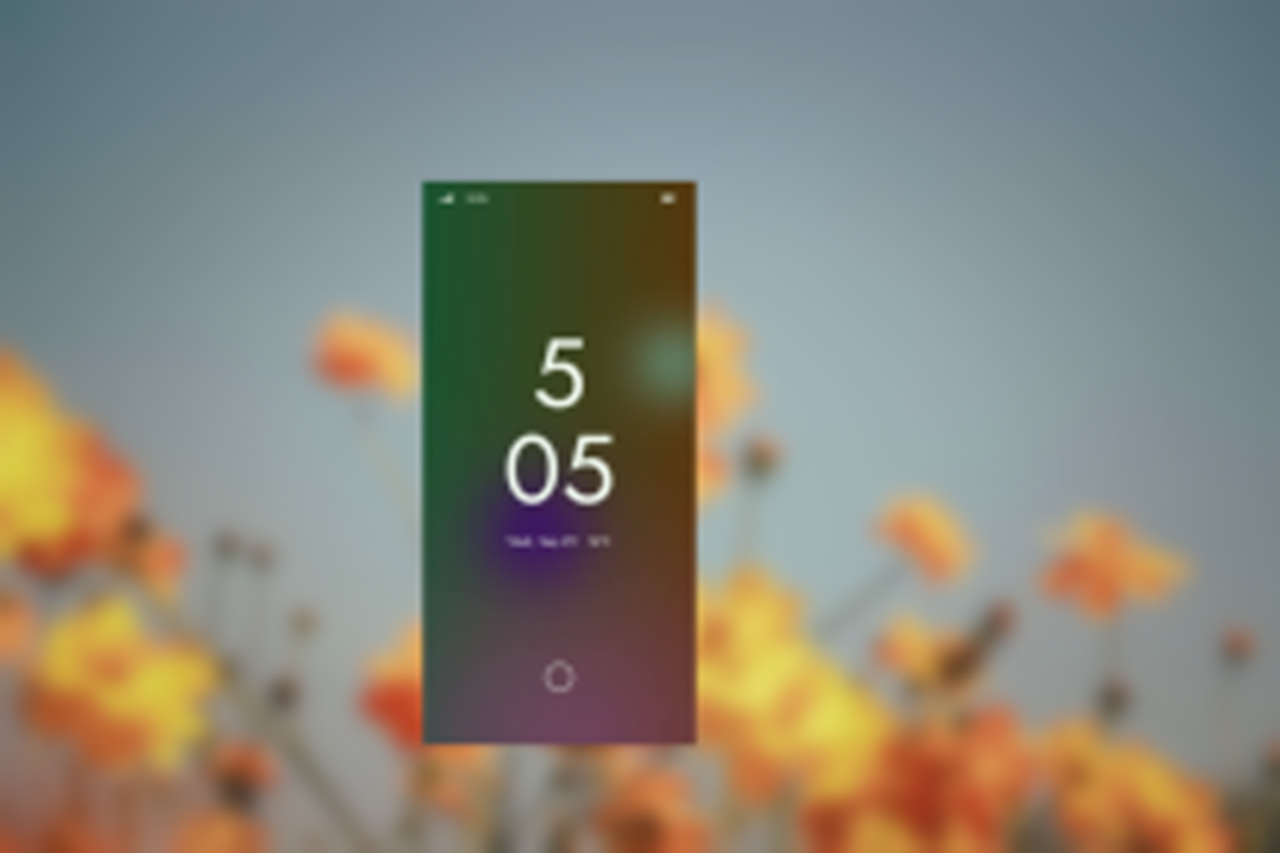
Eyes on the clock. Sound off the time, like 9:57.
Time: 5:05
